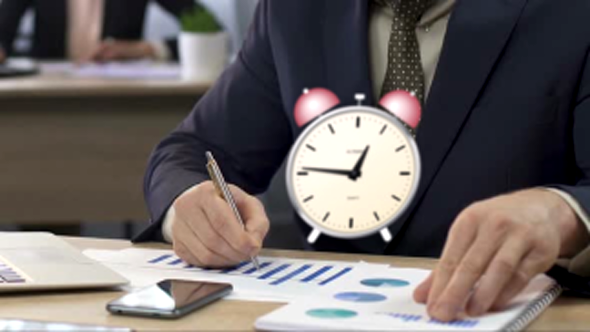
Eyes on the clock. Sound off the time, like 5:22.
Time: 12:46
